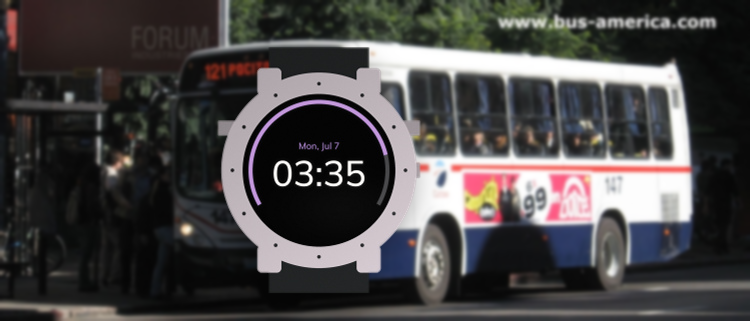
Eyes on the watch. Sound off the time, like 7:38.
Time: 3:35
